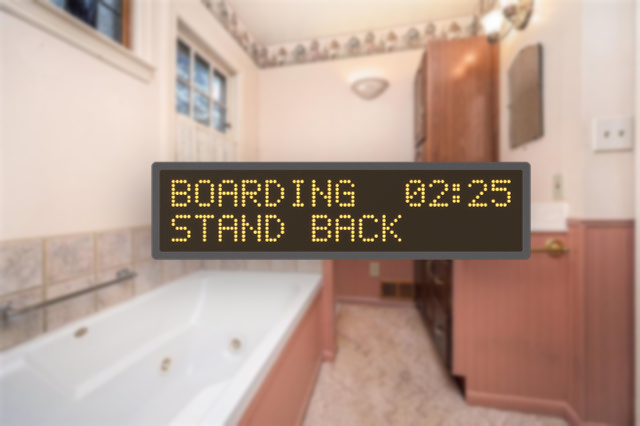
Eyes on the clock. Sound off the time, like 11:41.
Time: 2:25
